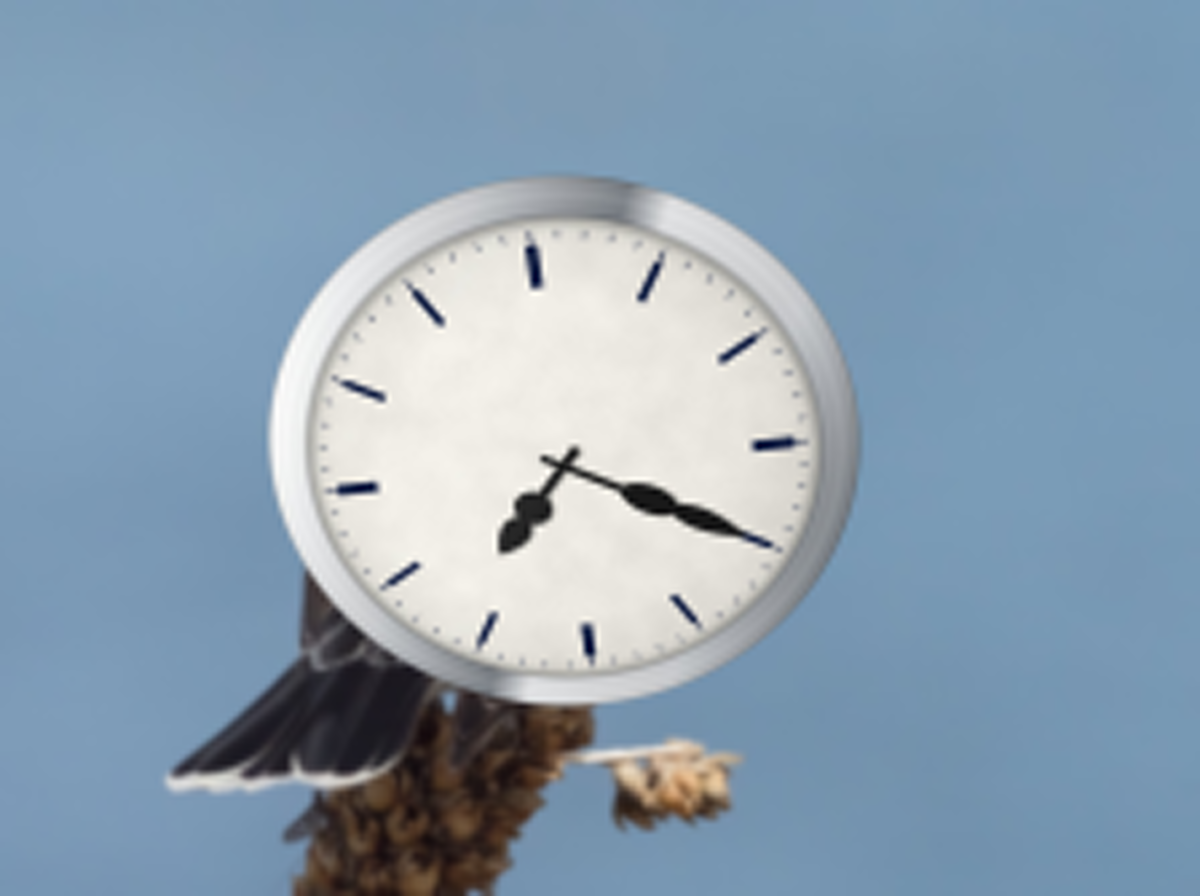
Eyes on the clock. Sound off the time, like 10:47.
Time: 7:20
